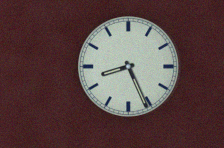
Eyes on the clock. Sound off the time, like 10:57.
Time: 8:26
